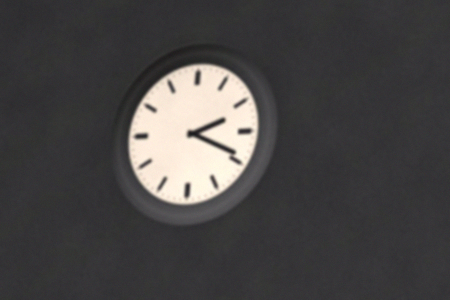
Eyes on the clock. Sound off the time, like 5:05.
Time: 2:19
